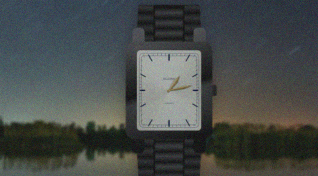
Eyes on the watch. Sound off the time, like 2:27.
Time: 1:13
